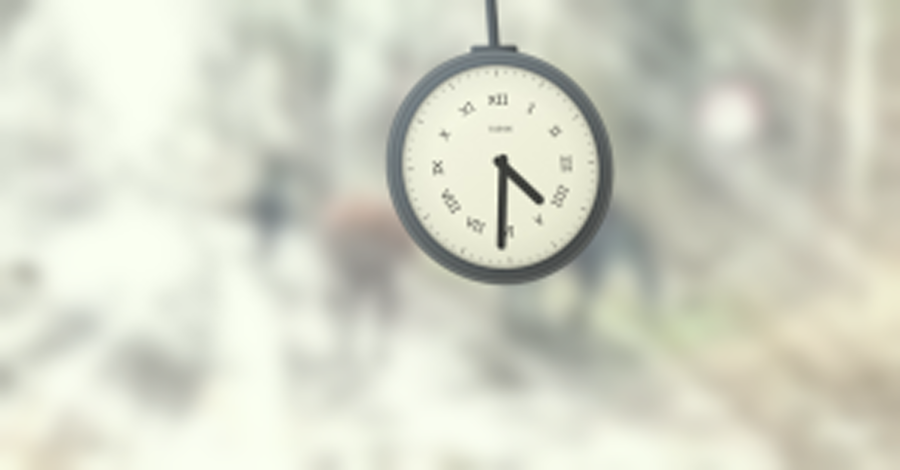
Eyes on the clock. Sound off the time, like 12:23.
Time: 4:31
